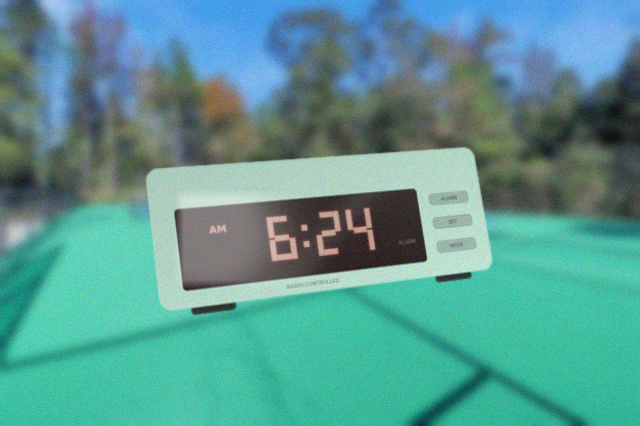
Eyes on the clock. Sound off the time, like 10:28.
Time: 6:24
